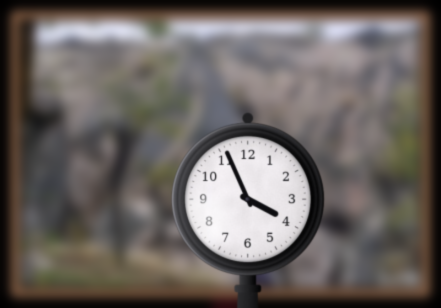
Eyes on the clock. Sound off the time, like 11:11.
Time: 3:56
